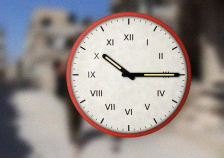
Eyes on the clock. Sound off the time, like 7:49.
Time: 10:15
